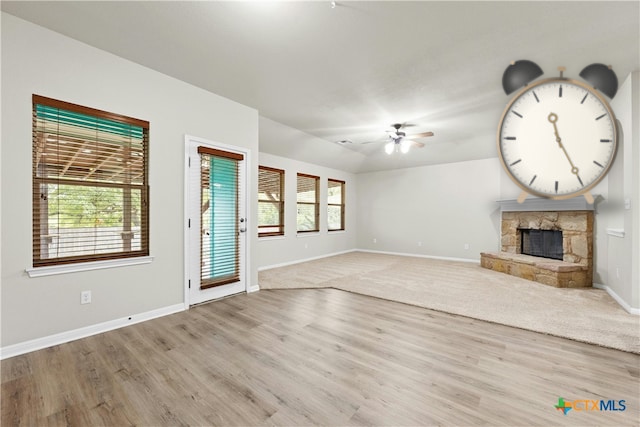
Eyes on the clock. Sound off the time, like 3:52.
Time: 11:25
